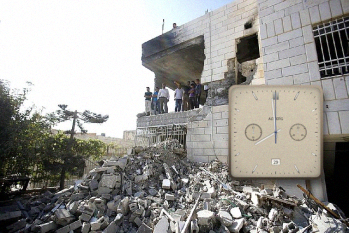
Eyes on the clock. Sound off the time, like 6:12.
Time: 7:59
